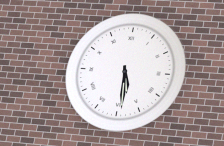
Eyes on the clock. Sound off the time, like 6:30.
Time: 5:29
